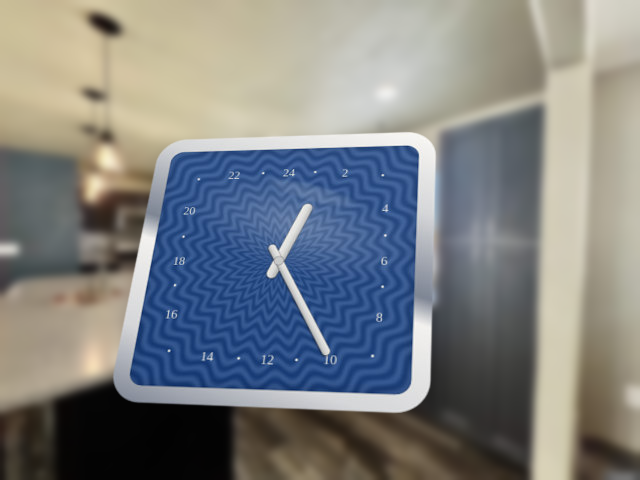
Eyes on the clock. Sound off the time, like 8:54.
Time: 1:25
